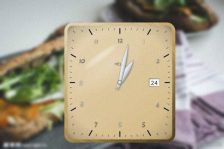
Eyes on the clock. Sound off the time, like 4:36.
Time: 1:02
